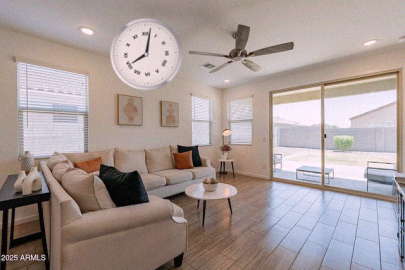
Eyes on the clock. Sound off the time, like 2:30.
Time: 8:02
